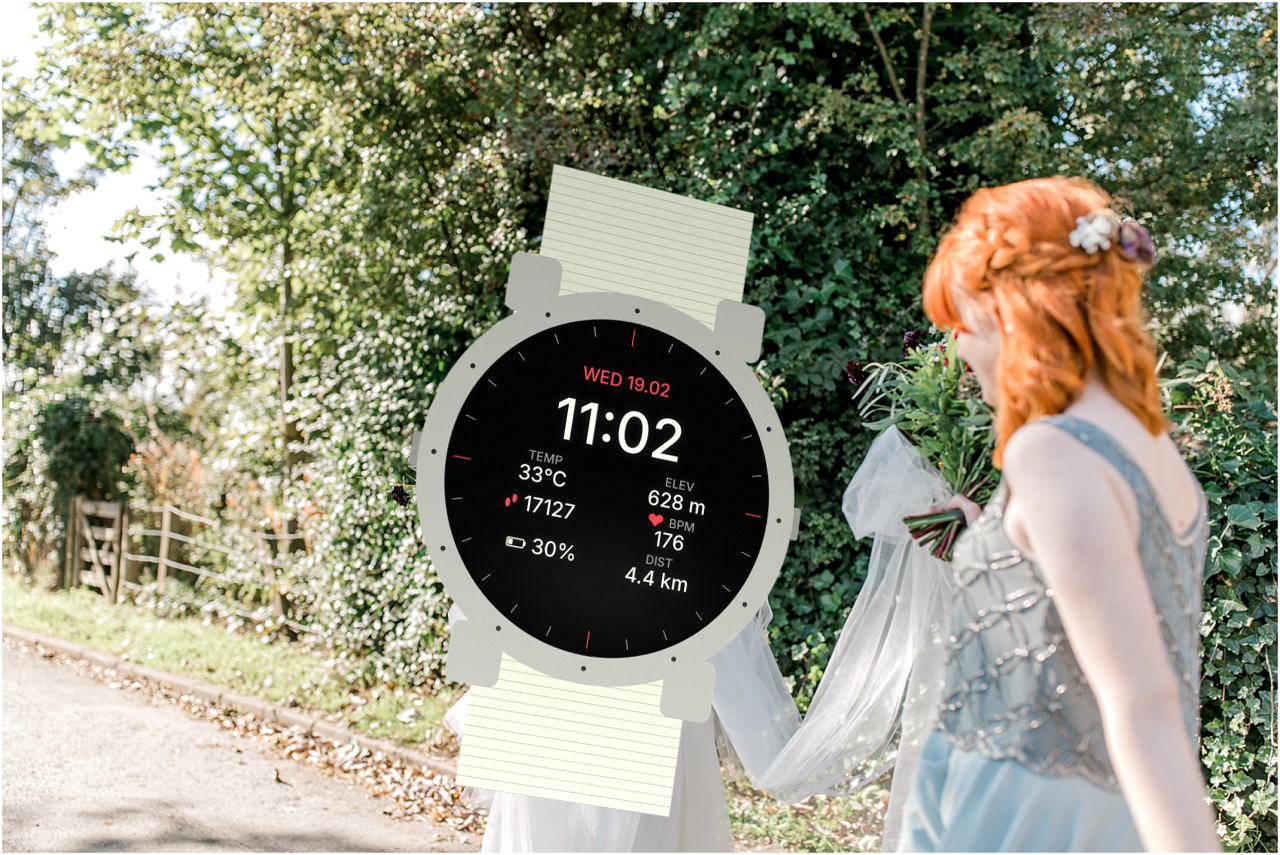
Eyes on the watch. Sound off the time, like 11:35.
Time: 11:02
